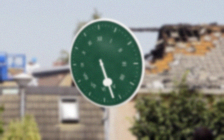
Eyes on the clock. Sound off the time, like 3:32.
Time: 5:27
